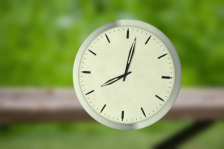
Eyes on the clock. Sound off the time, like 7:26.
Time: 8:02
